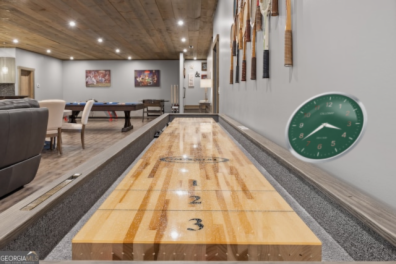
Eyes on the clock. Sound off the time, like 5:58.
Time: 3:38
